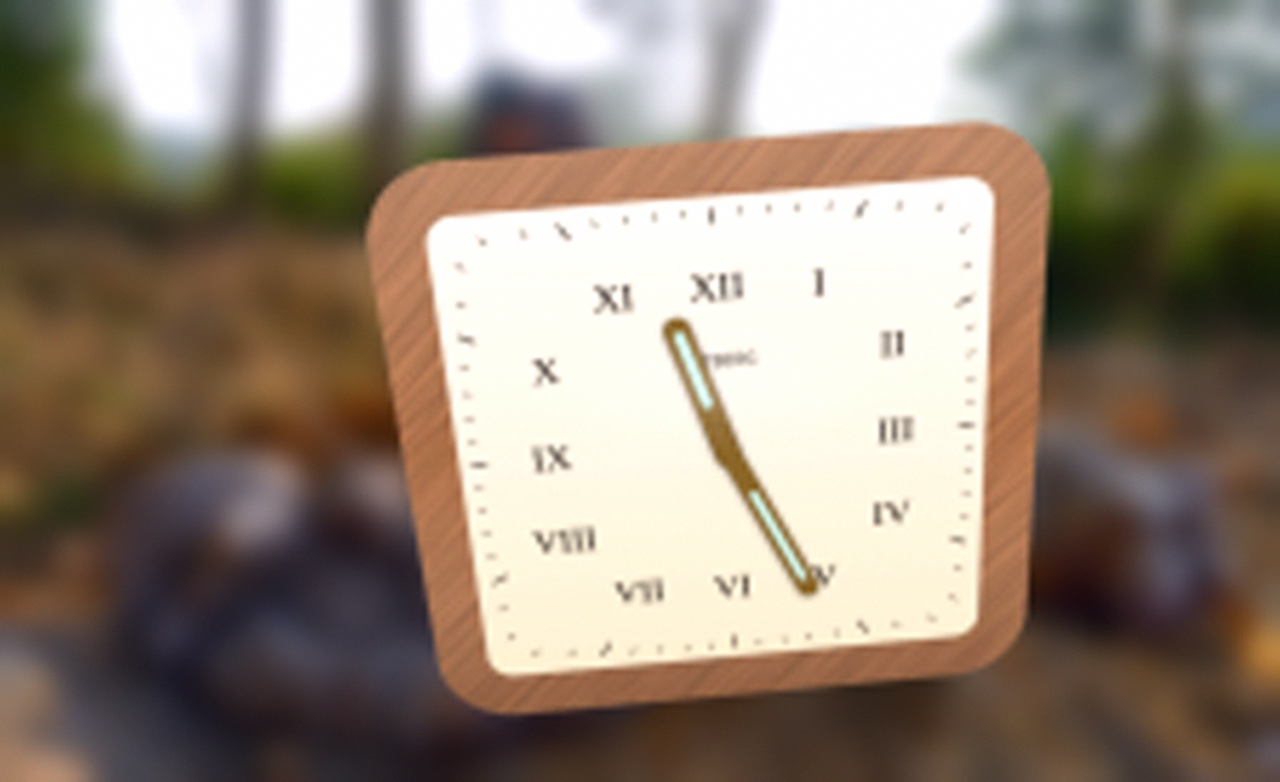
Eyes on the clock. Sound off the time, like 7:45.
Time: 11:26
